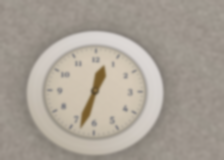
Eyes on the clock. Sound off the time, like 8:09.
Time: 12:33
